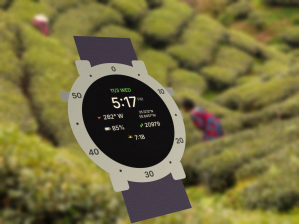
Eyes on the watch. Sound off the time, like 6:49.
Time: 5:17
